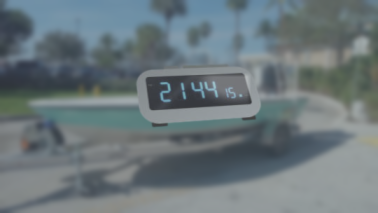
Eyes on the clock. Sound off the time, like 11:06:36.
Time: 21:44:15
